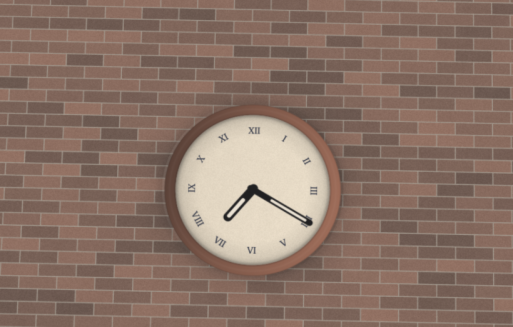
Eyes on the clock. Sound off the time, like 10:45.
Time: 7:20
